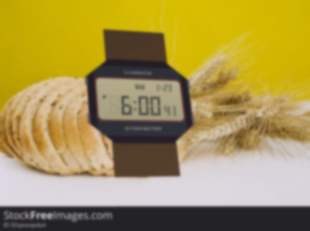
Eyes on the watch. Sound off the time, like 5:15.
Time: 6:00
